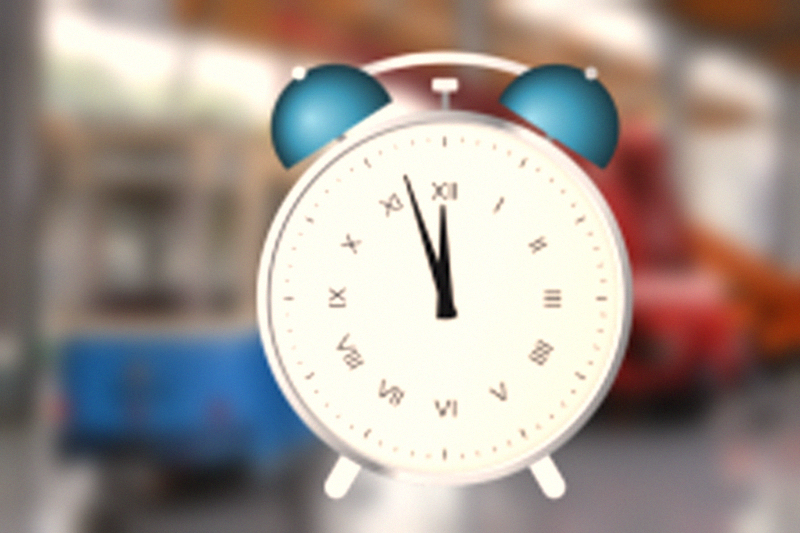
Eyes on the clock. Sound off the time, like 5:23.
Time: 11:57
